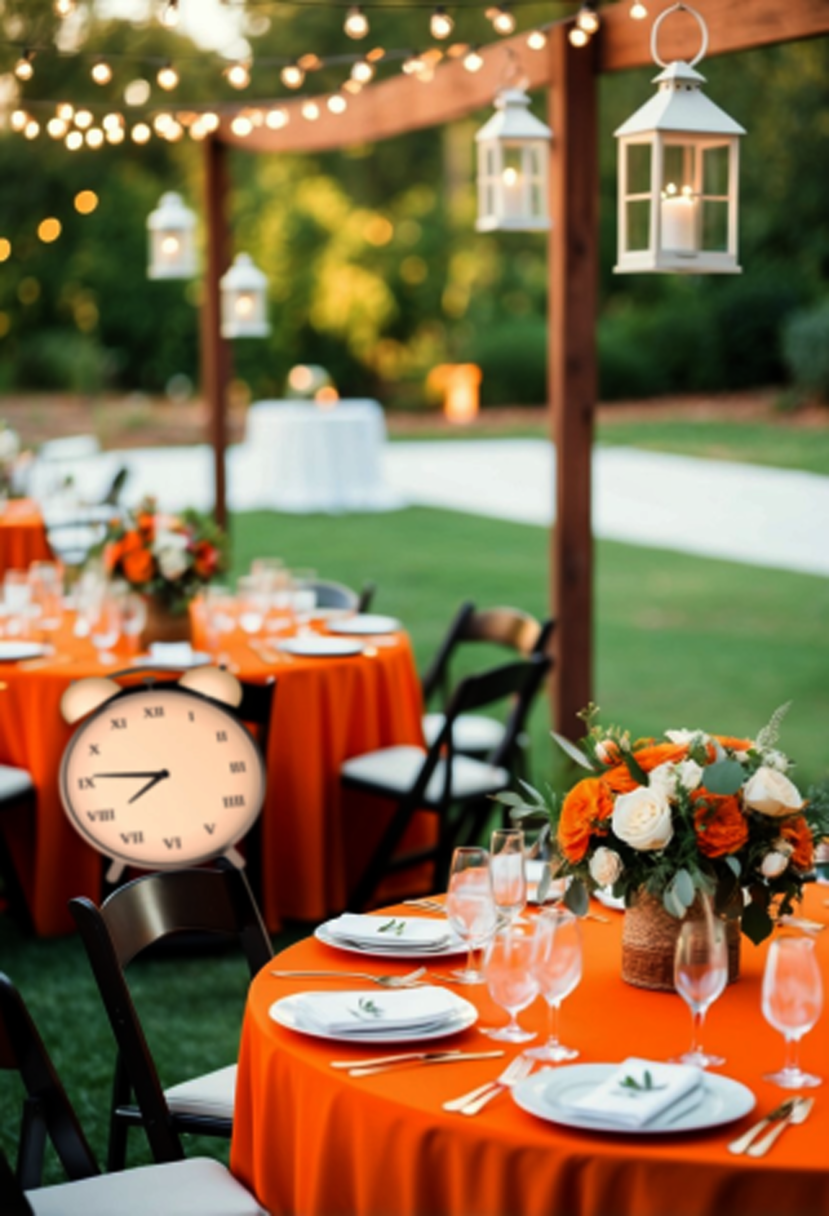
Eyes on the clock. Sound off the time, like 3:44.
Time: 7:46
